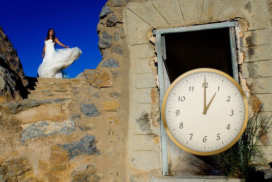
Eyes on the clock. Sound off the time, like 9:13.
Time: 1:00
